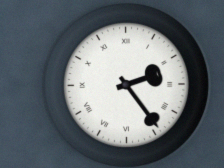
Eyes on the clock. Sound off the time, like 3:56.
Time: 2:24
